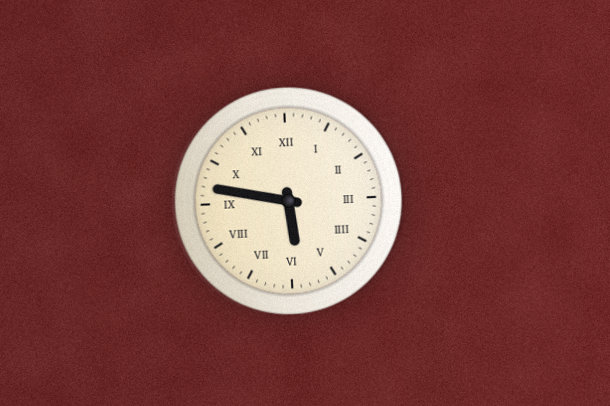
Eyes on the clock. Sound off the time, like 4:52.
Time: 5:47
